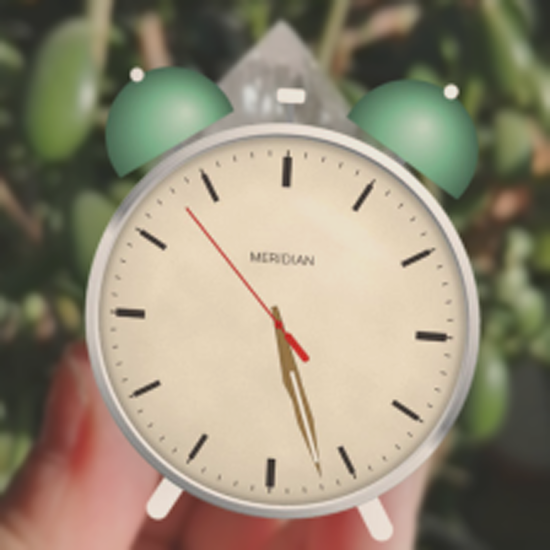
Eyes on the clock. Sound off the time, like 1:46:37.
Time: 5:26:53
